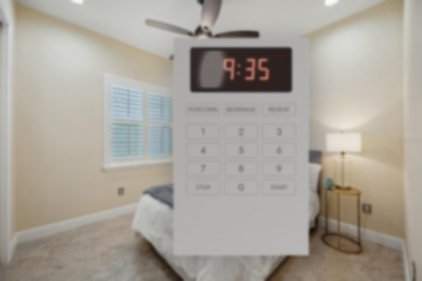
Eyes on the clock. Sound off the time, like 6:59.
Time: 9:35
